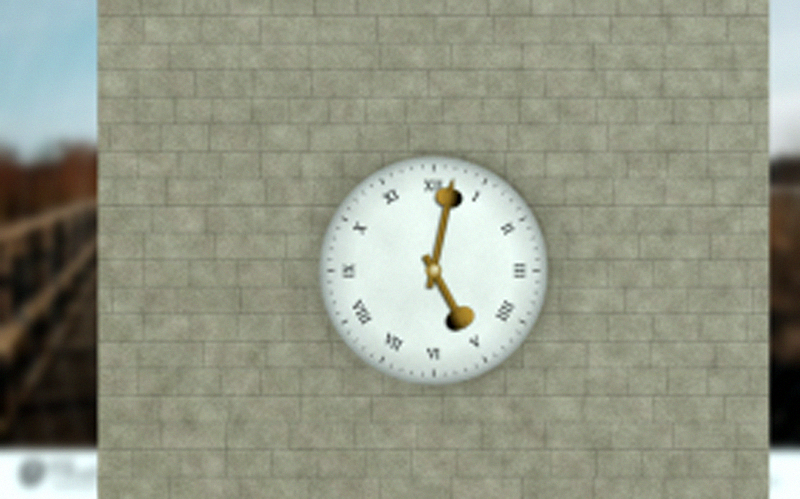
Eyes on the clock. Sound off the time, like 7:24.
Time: 5:02
